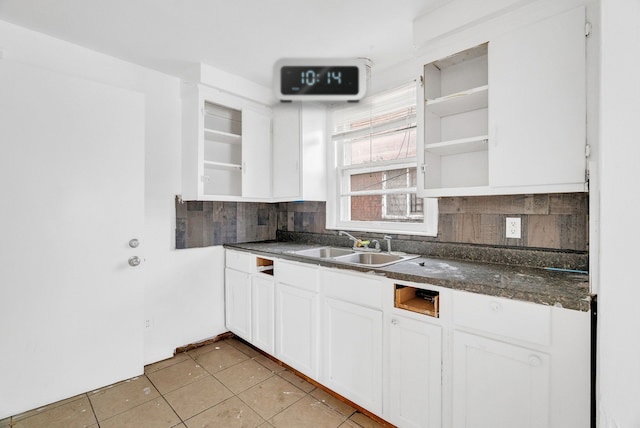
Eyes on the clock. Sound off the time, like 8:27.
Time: 10:14
